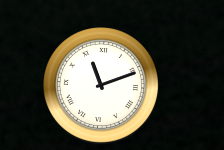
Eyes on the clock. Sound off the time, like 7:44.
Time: 11:11
